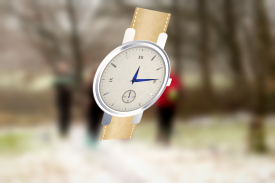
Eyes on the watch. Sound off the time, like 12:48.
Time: 12:14
